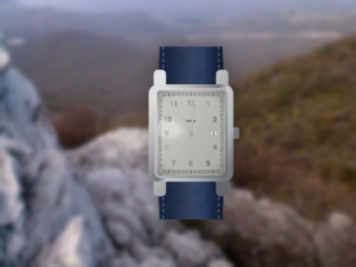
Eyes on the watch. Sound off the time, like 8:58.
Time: 11:01
